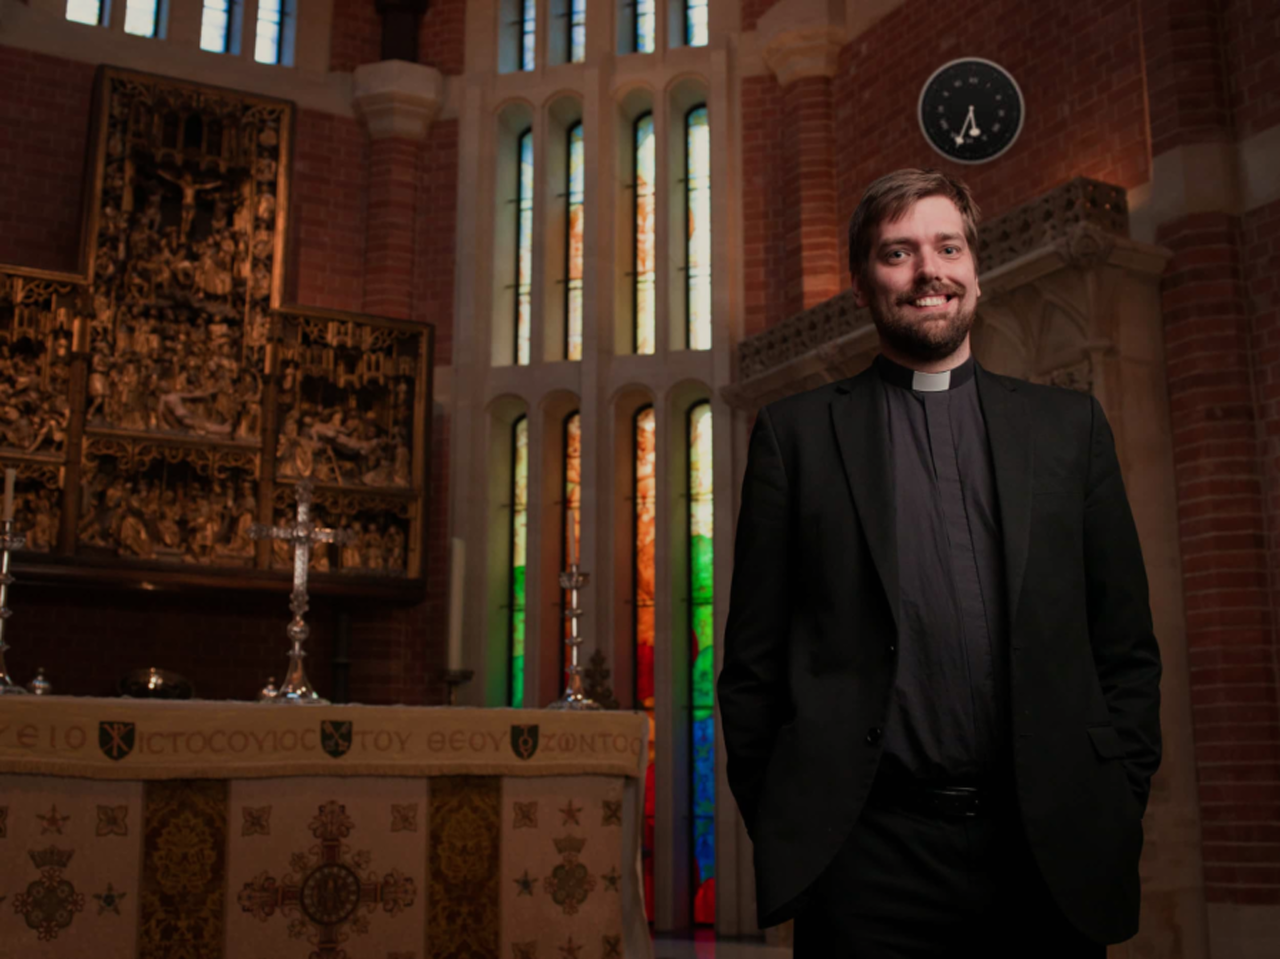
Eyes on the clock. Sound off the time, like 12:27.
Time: 5:33
